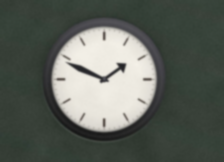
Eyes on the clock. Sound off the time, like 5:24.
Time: 1:49
